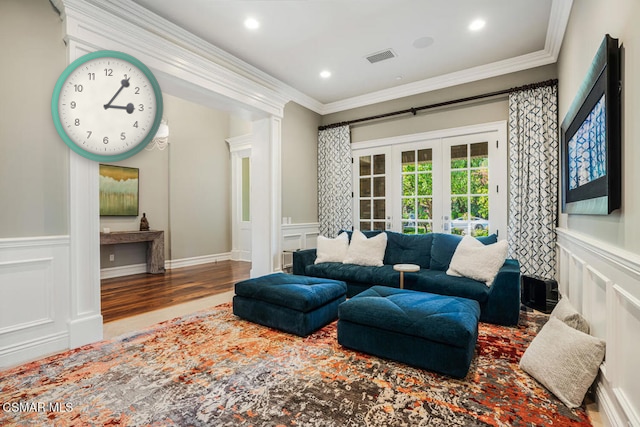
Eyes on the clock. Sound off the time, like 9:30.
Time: 3:06
